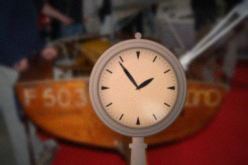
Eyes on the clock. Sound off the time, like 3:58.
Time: 1:54
